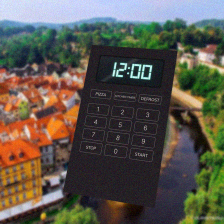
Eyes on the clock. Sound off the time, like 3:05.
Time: 12:00
